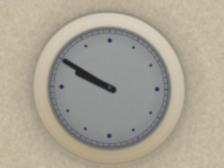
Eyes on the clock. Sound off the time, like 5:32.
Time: 9:50
